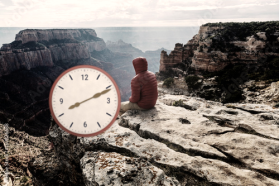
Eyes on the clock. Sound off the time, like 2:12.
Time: 8:11
